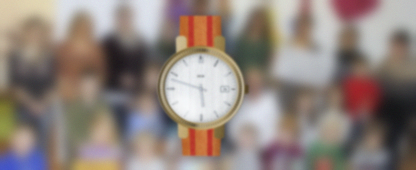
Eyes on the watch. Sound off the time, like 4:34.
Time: 5:48
